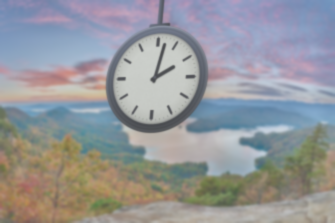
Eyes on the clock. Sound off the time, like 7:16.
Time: 2:02
